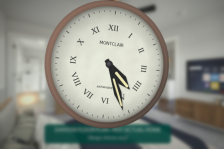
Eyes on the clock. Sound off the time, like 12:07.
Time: 4:26
